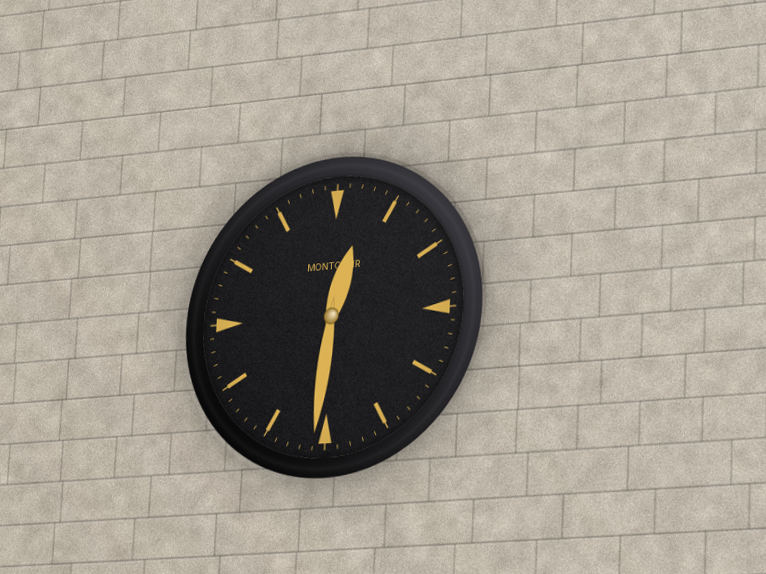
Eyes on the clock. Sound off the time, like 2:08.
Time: 12:31
